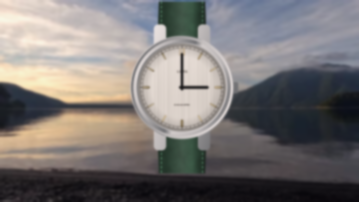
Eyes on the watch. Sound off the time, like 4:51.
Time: 3:00
